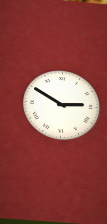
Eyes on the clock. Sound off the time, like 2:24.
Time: 2:50
